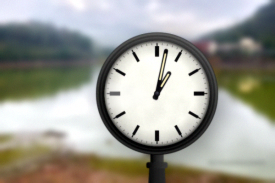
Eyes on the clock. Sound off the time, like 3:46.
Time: 1:02
